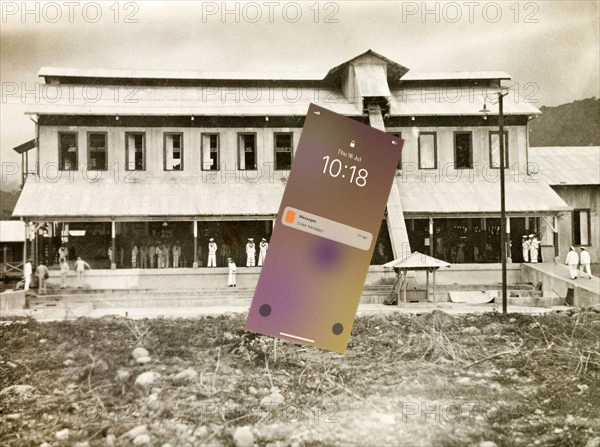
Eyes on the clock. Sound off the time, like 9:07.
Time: 10:18
